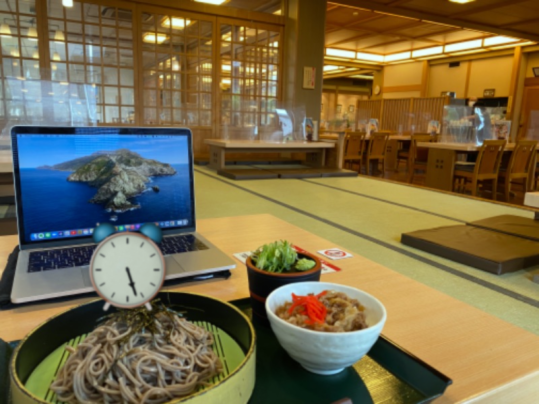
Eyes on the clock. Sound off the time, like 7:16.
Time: 5:27
